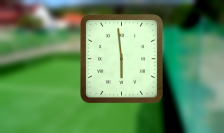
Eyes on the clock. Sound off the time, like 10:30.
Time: 5:59
